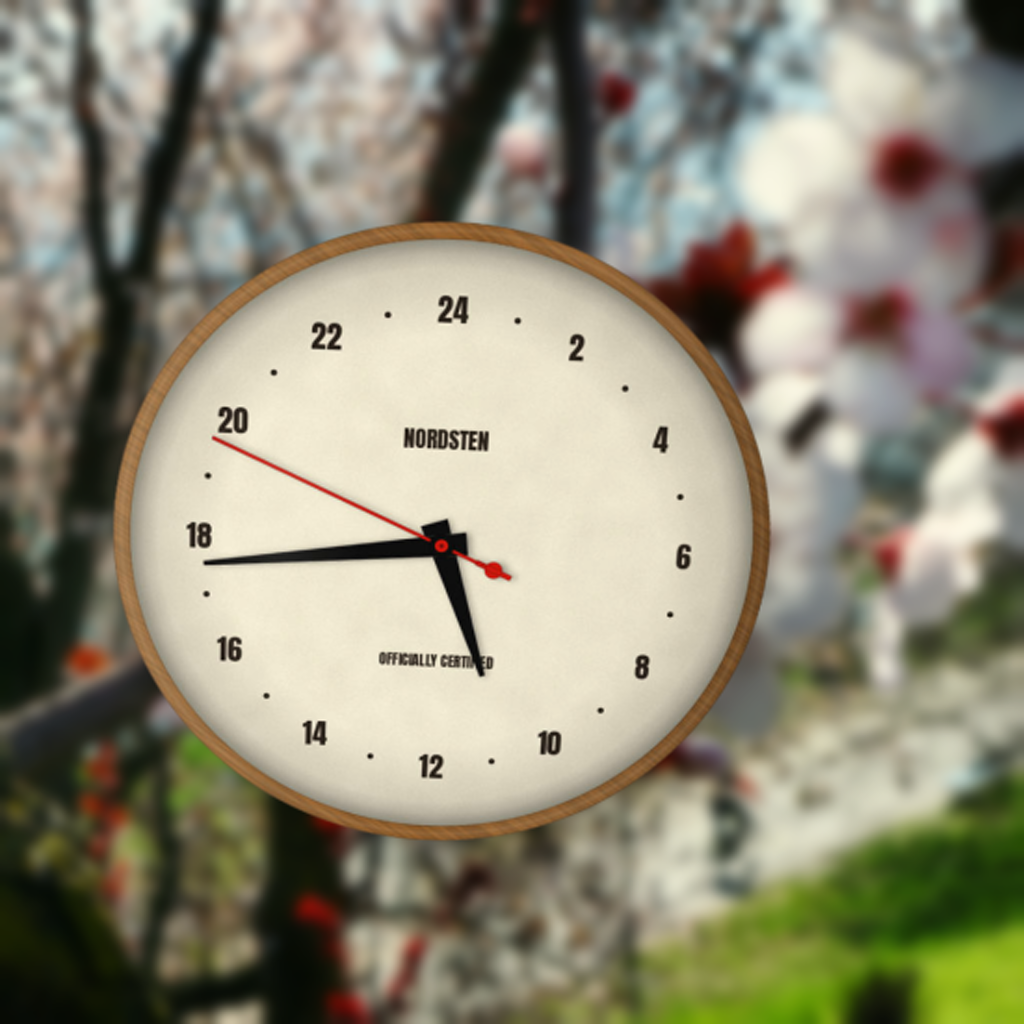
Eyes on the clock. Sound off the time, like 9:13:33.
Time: 10:43:49
